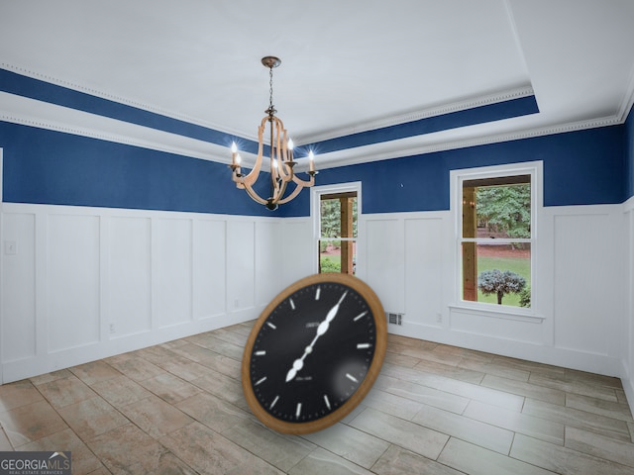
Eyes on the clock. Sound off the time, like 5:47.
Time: 7:05
